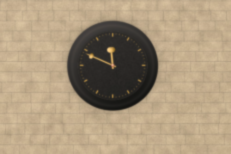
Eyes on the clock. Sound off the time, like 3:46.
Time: 11:49
